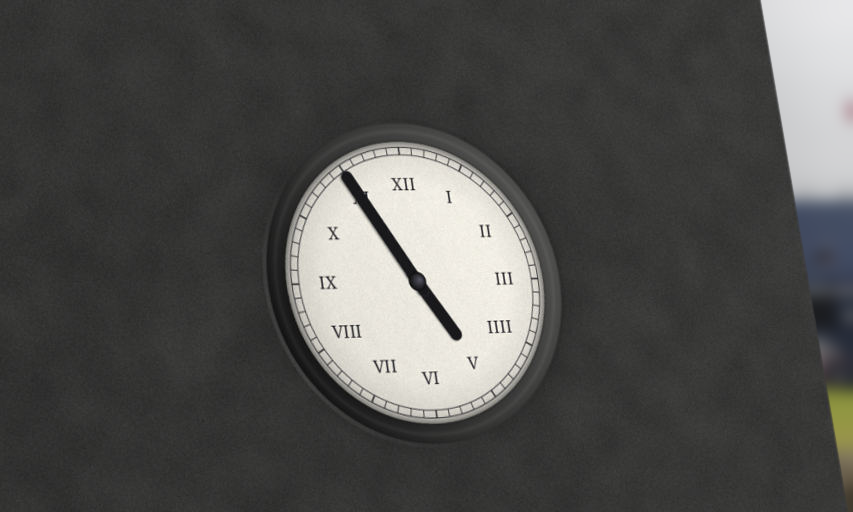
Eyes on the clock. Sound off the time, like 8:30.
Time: 4:55
